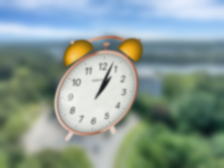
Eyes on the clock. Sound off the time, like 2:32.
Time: 1:03
